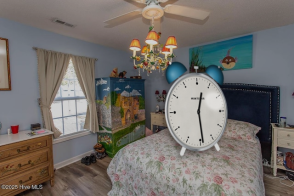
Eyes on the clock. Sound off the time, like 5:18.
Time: 12:29
